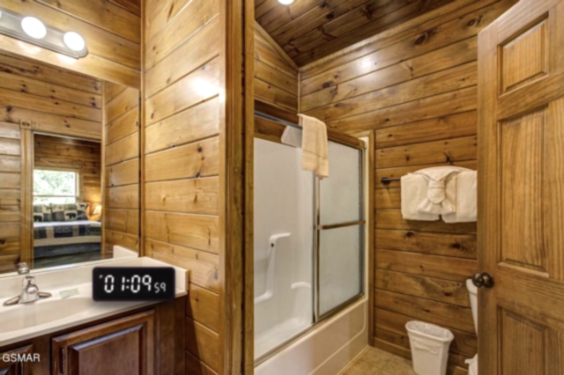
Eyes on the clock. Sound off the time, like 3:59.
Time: 1:09
